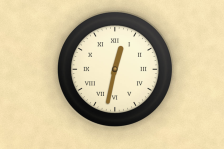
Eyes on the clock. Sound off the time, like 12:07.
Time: 12:32
